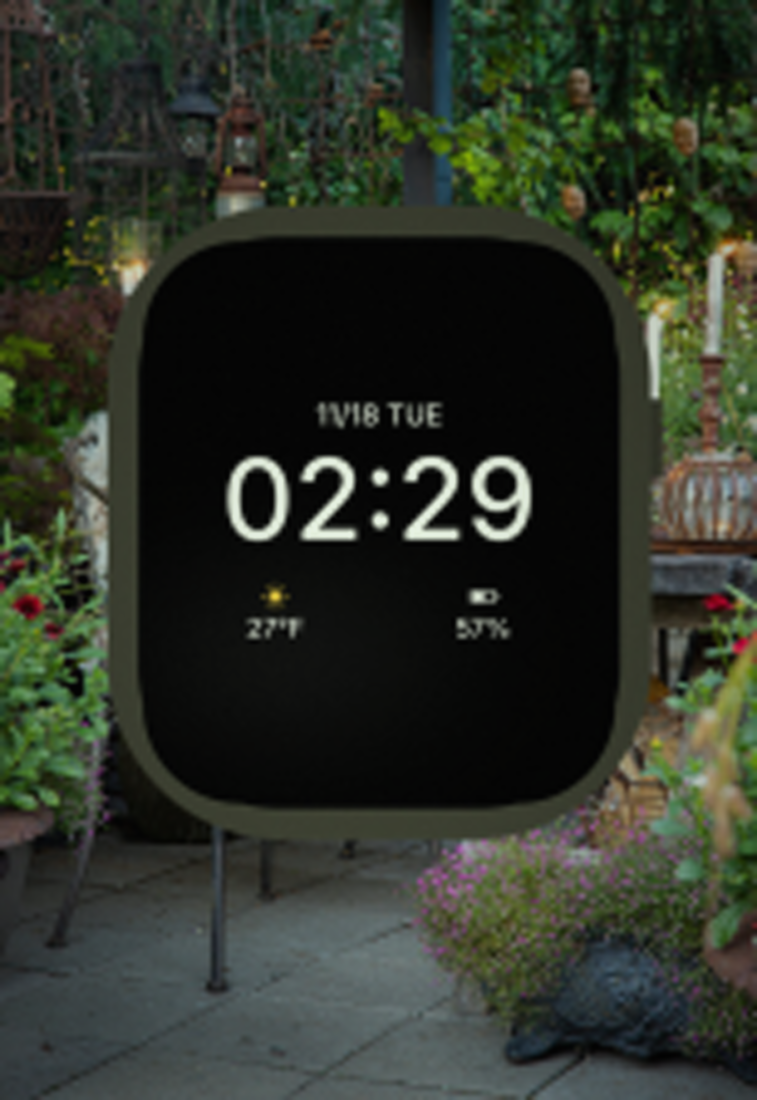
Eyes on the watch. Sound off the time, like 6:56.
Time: 2:29
